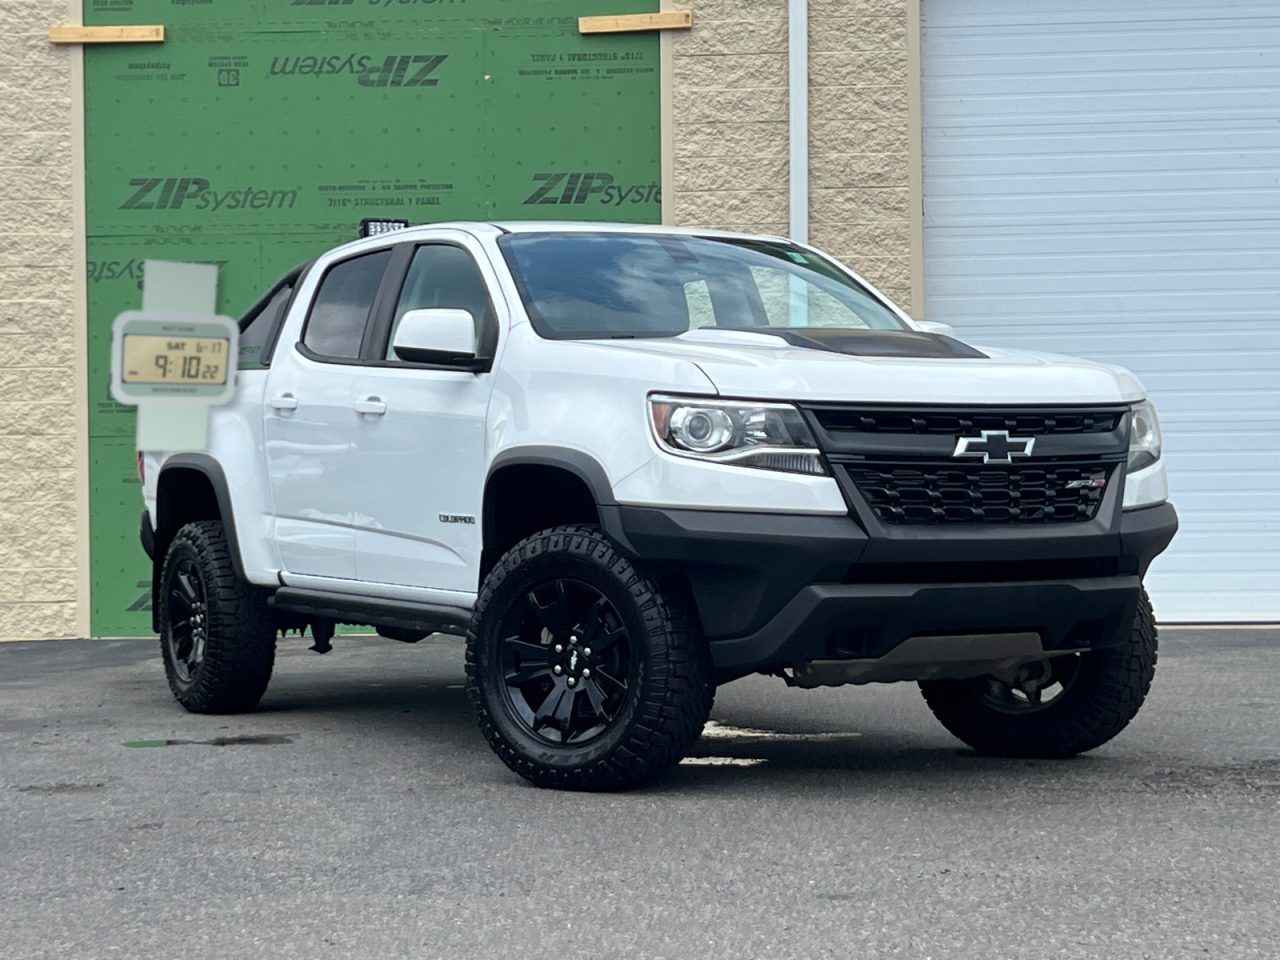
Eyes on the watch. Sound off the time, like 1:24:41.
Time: 9:10:22
